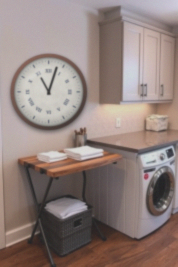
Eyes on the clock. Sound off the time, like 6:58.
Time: 11:03
